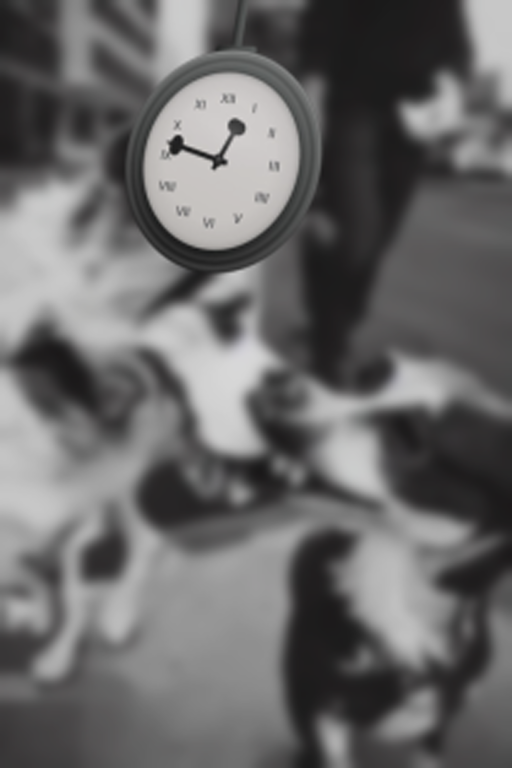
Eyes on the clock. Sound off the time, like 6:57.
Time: 12:47
